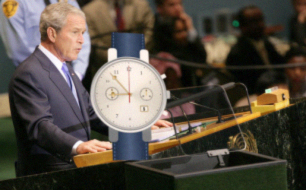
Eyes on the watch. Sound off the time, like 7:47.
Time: 8:53
